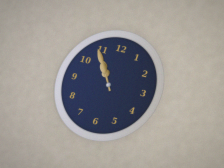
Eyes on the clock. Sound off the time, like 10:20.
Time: 10:54
